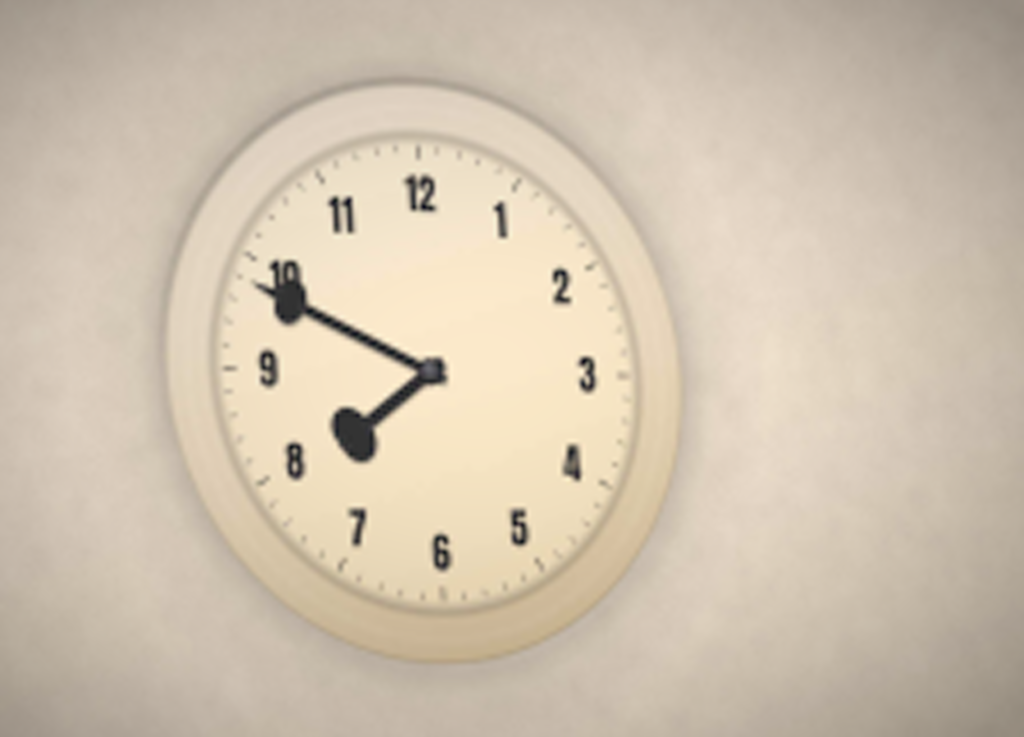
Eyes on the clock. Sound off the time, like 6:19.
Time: 7:49
